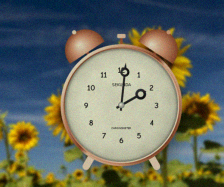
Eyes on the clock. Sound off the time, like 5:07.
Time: 2:01
